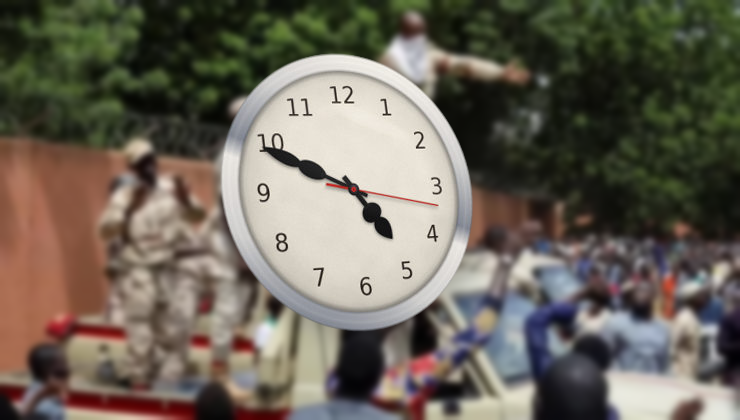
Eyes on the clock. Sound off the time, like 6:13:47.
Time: 4:49:17
